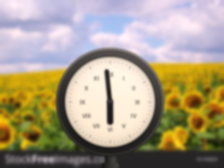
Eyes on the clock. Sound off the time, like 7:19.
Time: 5:59
